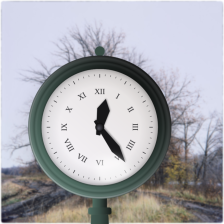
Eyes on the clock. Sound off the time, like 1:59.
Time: 12:24
